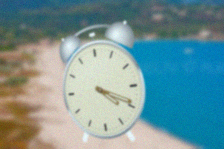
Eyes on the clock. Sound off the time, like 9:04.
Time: 4:19
